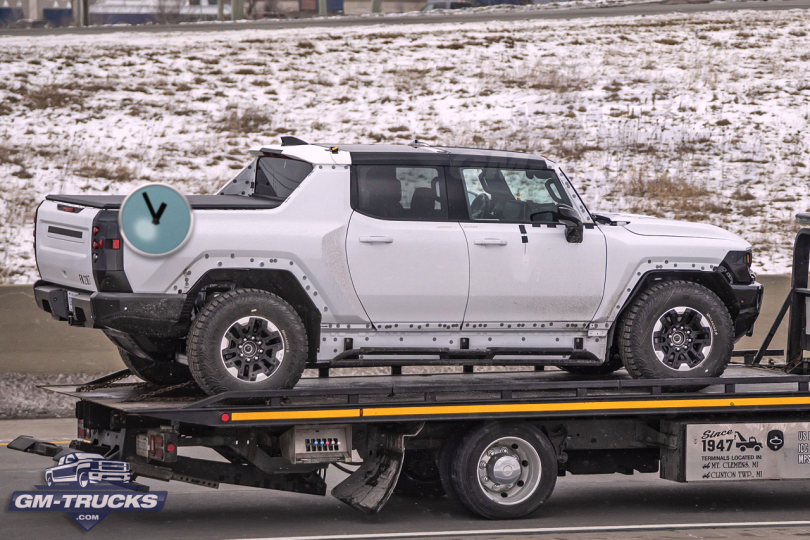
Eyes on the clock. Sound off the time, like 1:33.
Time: 12:56
